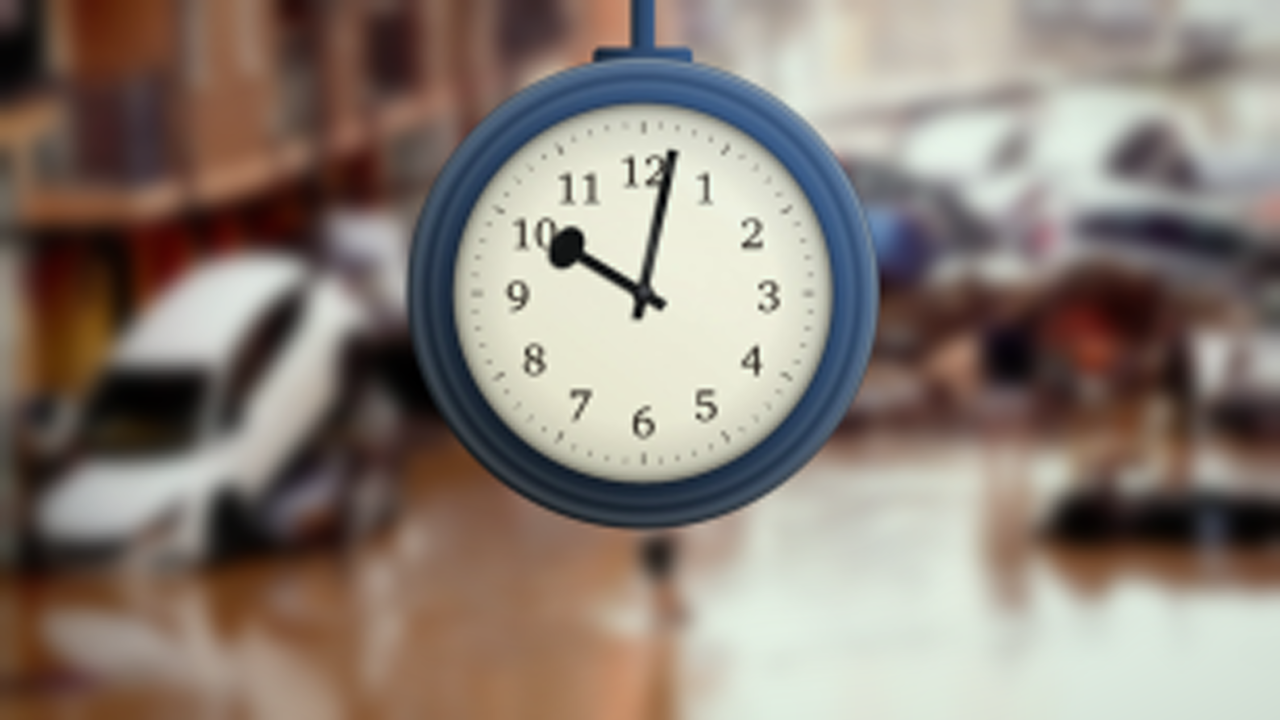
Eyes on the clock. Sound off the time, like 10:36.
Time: 10:02
